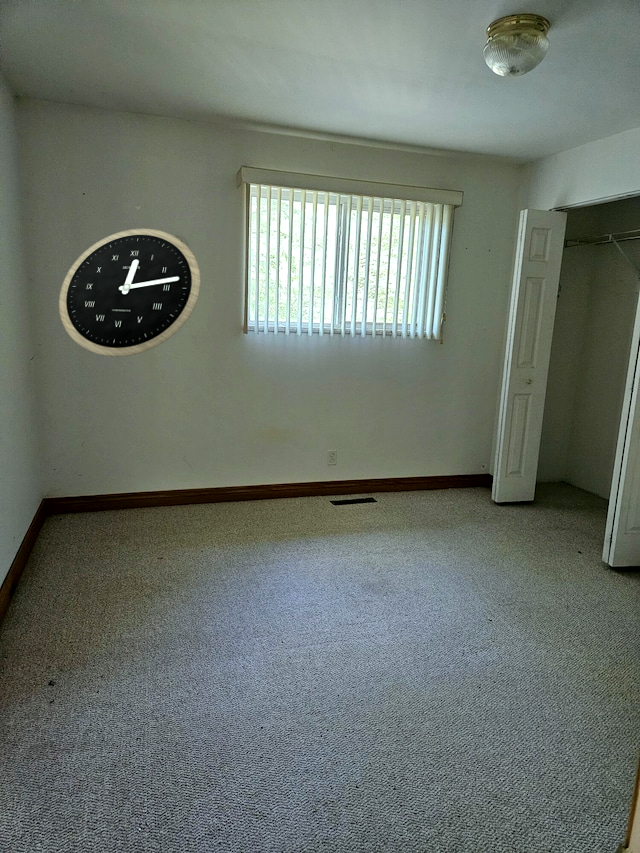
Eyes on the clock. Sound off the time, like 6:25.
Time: 12:13
